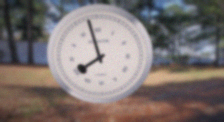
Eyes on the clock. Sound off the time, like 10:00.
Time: 7:58
